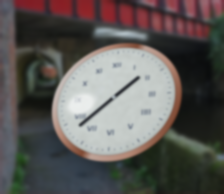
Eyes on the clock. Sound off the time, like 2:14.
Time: 1:38
